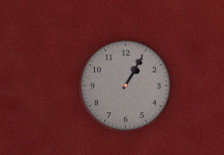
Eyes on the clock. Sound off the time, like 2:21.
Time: 1:05
